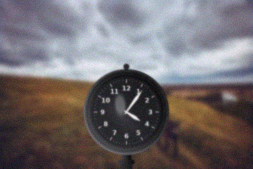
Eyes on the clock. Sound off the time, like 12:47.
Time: 4:06
